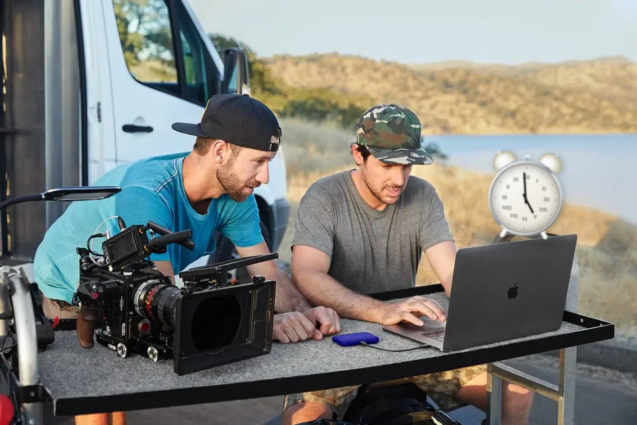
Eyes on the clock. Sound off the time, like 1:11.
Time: 4:59
